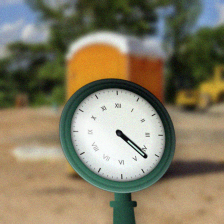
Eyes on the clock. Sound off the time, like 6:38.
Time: 4:22
